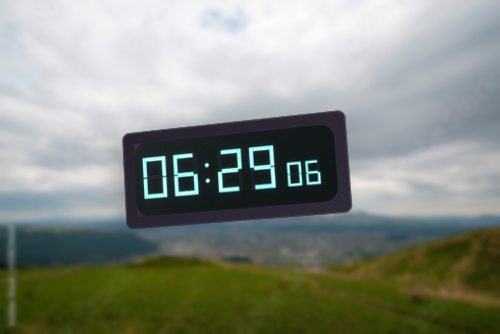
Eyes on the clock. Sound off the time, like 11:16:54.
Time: 6:29:06
